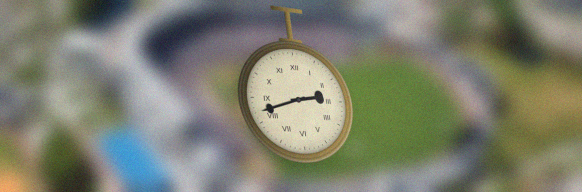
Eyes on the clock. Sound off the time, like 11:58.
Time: 2:42
